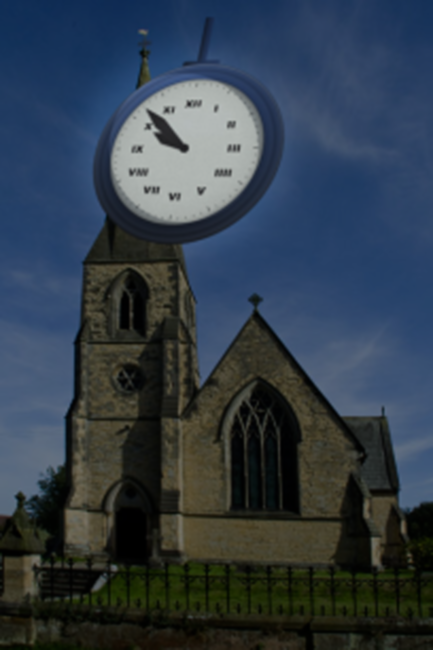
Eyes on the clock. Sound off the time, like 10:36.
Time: 9:52
